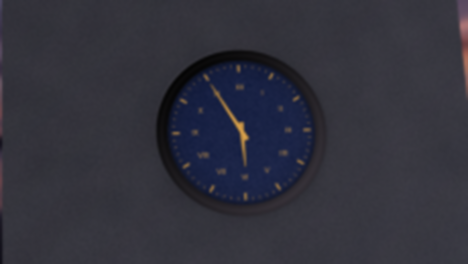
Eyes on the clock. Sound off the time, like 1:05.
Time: 5:55
